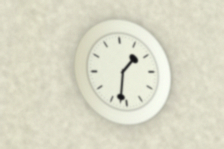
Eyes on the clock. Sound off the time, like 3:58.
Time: 1:32
